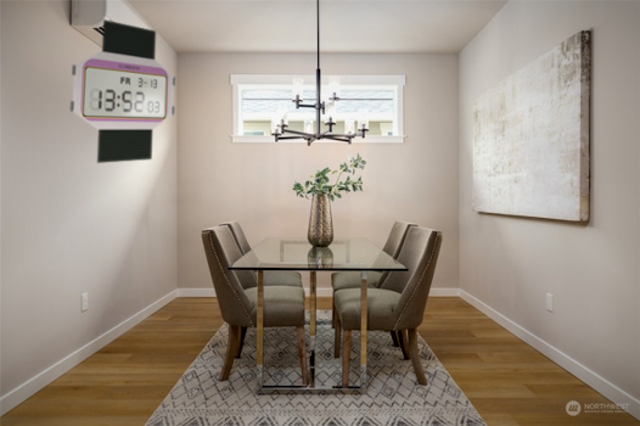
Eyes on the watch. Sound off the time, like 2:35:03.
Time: 13:52:03
